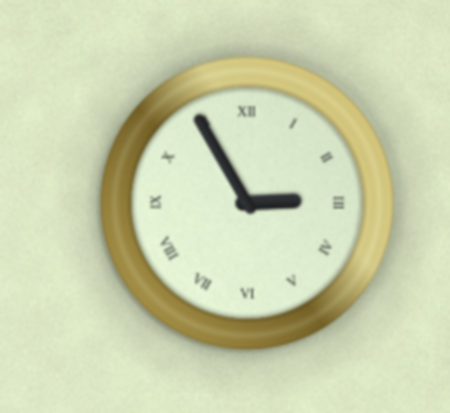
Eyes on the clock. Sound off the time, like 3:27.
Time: 2:55
